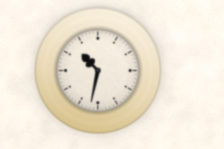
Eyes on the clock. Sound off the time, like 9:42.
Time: 10:32
